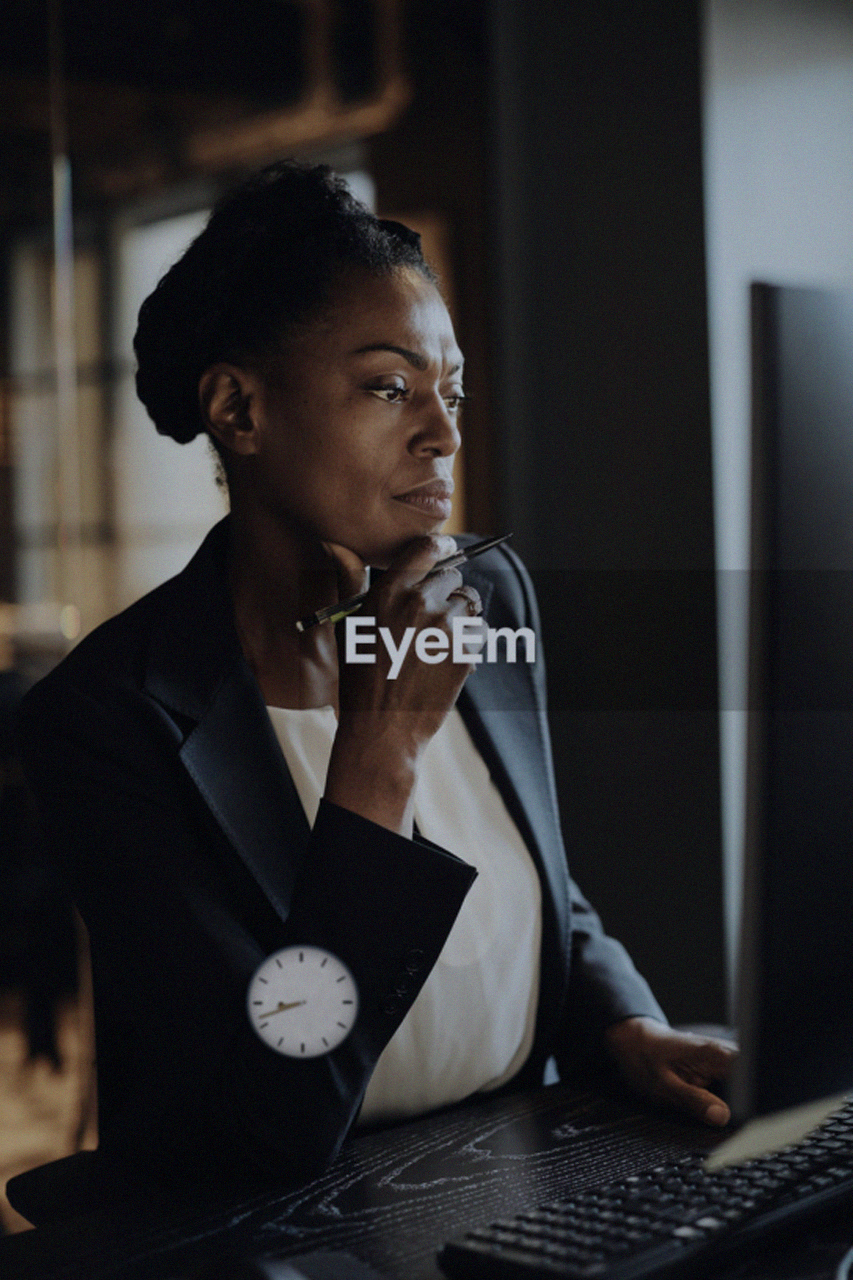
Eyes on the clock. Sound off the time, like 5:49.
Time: 8:42
